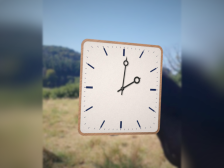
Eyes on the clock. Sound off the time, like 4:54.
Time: 2:01
